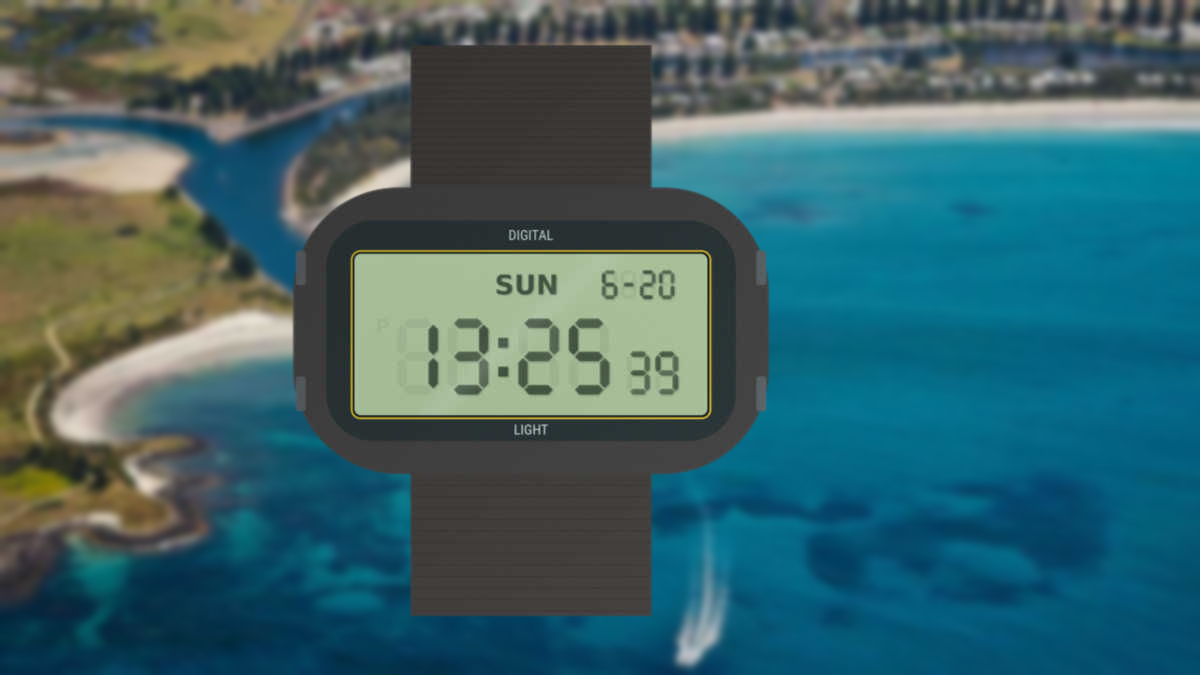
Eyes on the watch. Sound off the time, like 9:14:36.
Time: 13:25:39
